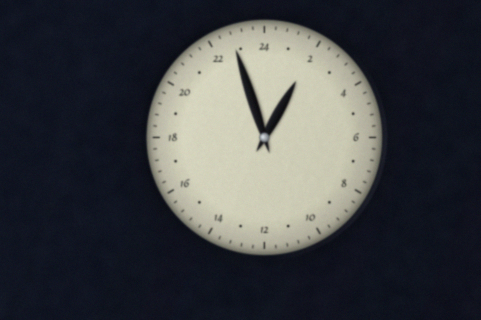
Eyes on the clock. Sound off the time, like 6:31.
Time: 1:57
